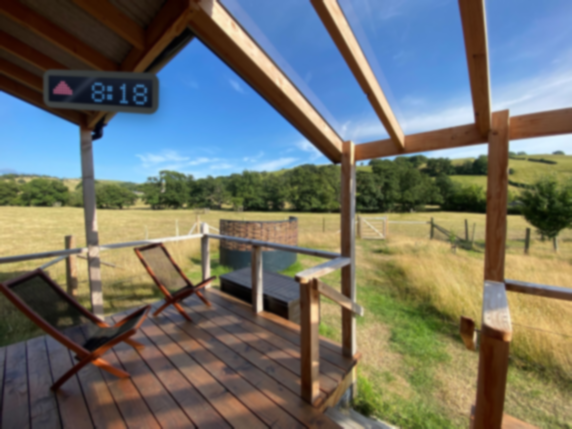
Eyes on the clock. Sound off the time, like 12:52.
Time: 8:18
